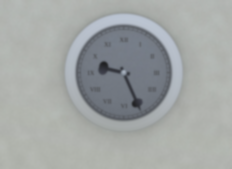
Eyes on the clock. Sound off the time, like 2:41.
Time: 9:26
